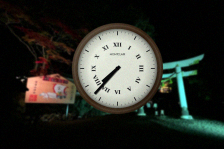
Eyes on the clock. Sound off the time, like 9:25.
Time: 7:37
